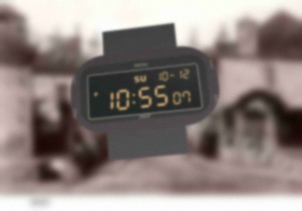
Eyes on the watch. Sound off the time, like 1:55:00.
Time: 10:55:07
